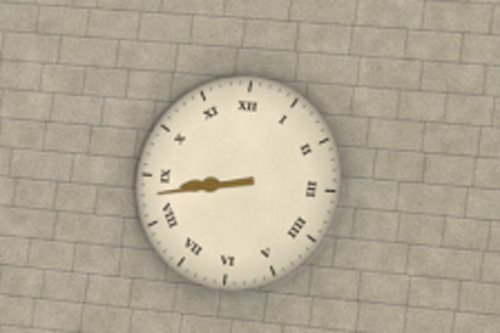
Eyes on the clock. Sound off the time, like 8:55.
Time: 8:43
